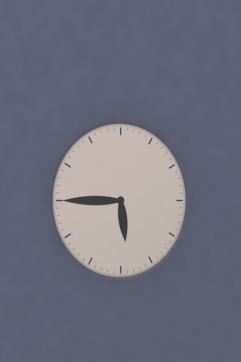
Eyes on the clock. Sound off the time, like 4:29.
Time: 5:45
